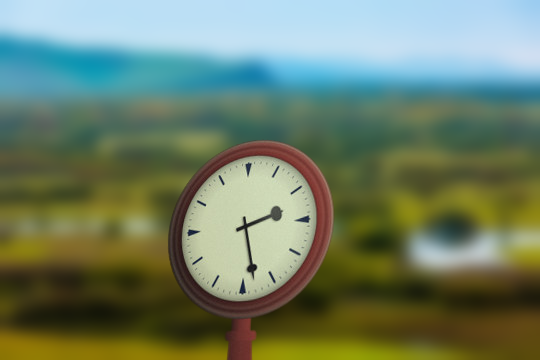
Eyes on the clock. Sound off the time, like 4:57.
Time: 2:28
